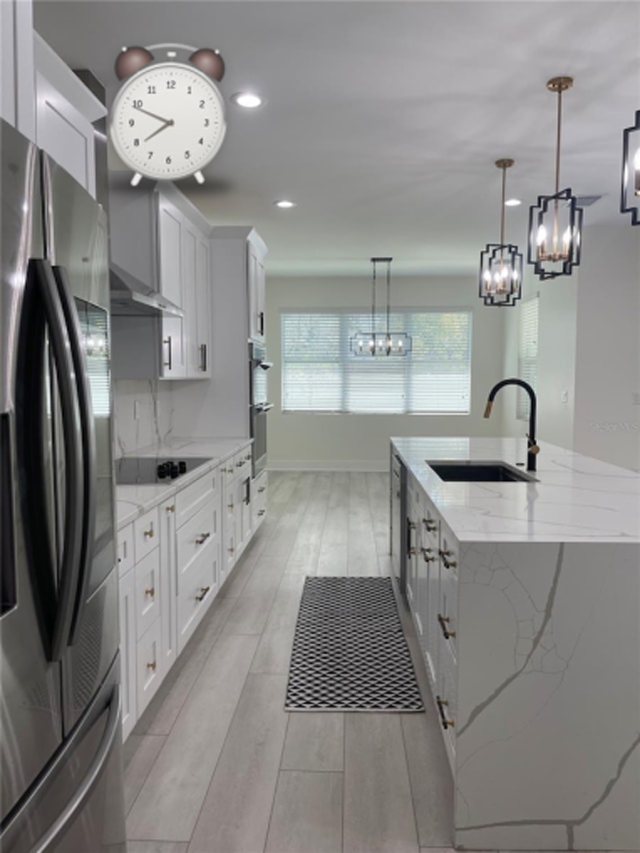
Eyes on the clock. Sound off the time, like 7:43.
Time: 7:49
